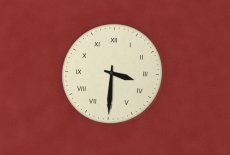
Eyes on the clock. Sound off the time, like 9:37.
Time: 3:30
